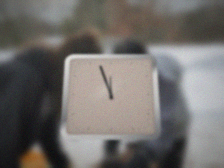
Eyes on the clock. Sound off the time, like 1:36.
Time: 11:57
